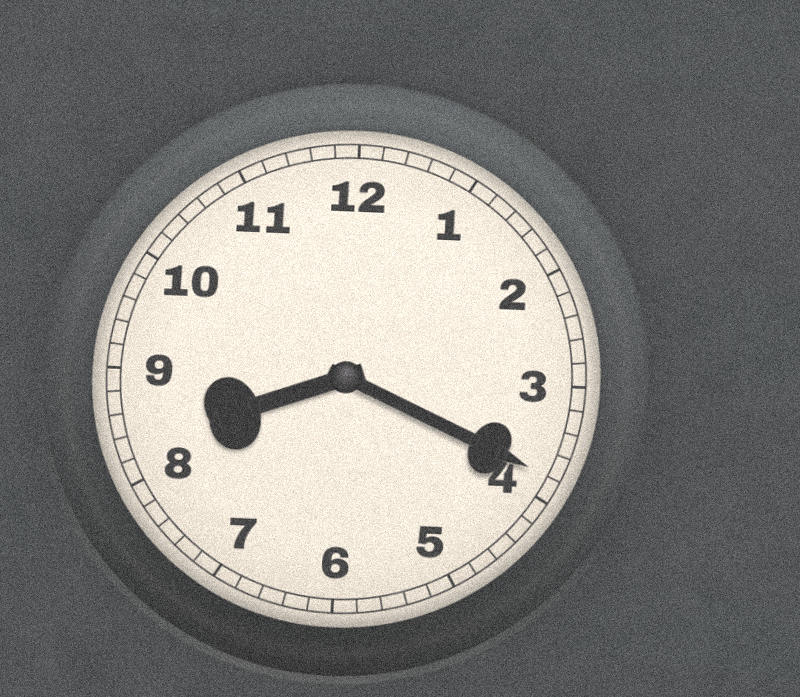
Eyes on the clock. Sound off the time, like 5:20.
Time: 8:19
